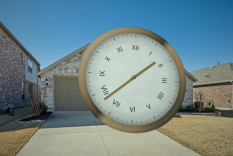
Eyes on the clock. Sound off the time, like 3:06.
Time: 1:38
